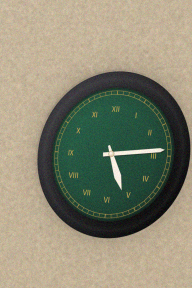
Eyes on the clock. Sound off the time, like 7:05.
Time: 5:14
